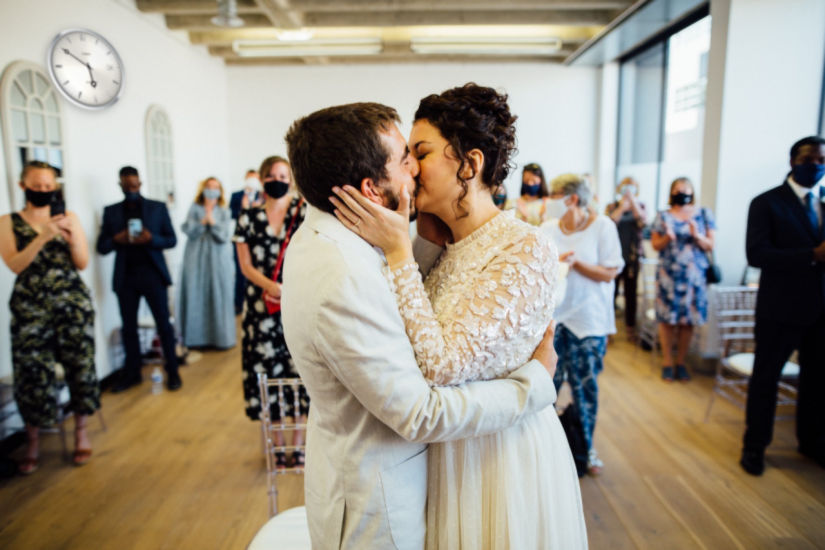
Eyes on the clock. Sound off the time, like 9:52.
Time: 5:51
